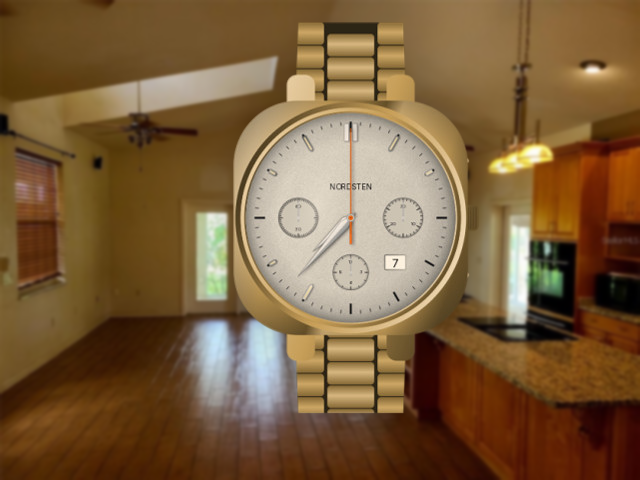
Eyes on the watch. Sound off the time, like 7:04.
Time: 7:37
